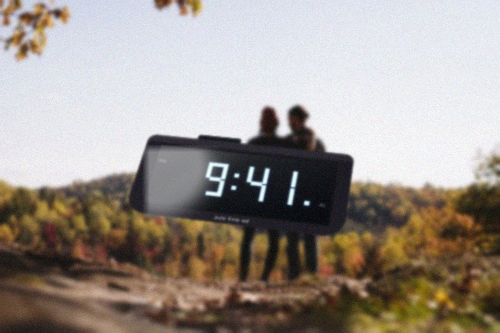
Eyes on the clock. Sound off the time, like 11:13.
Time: 9:41
